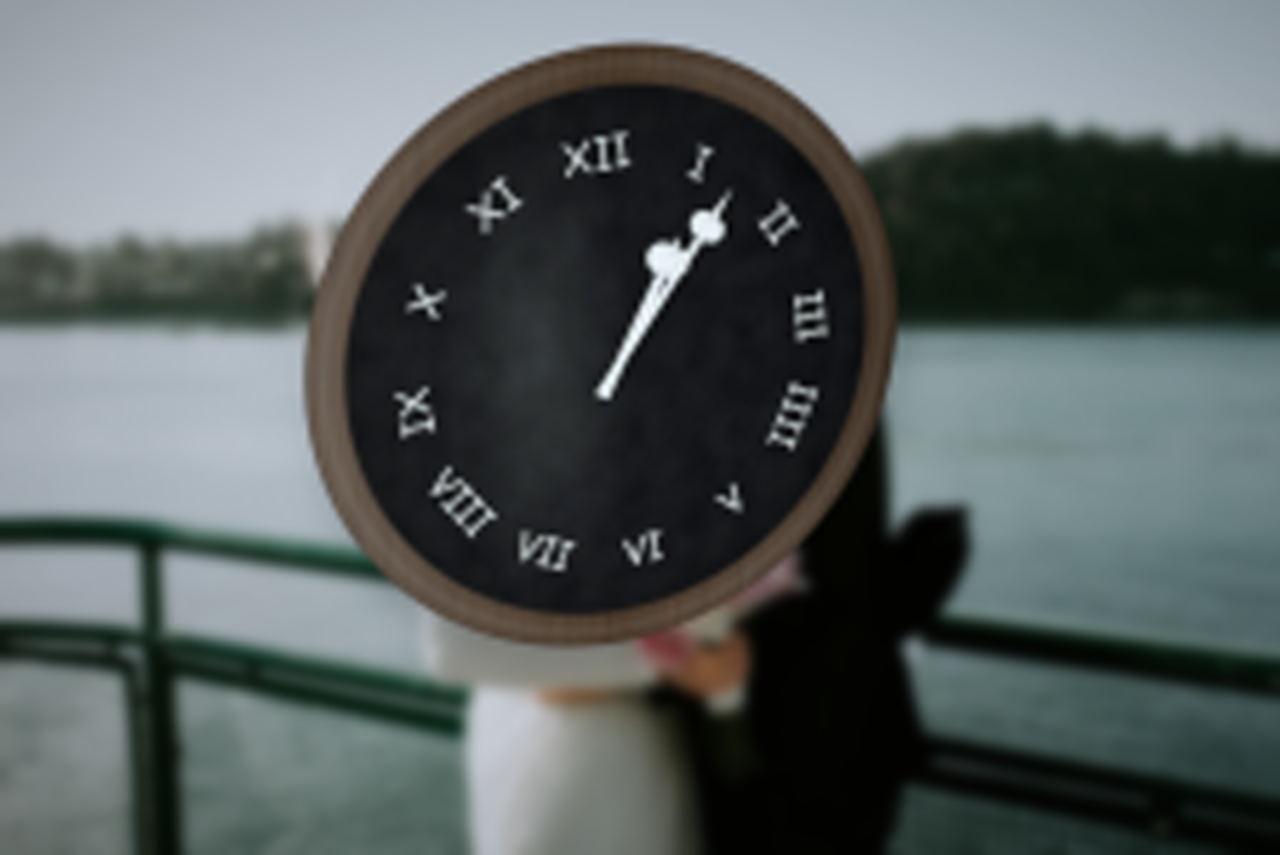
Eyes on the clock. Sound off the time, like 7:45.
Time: 1:07
